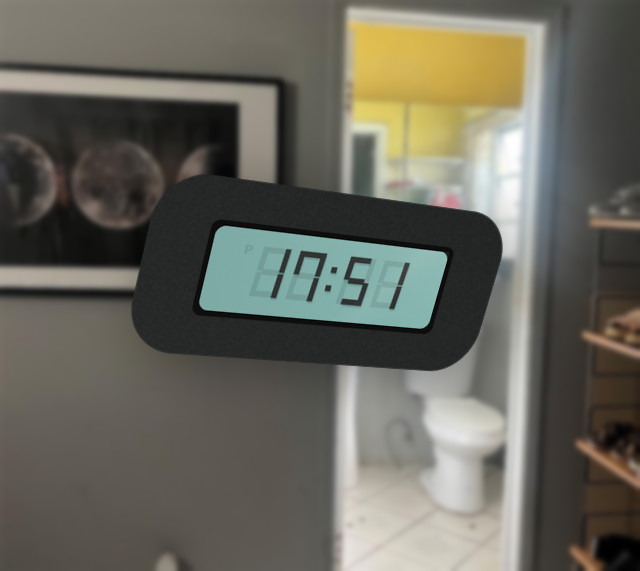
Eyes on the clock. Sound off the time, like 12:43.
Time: 17:51
